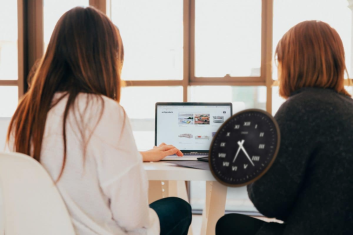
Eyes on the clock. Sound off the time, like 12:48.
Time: 6:22
